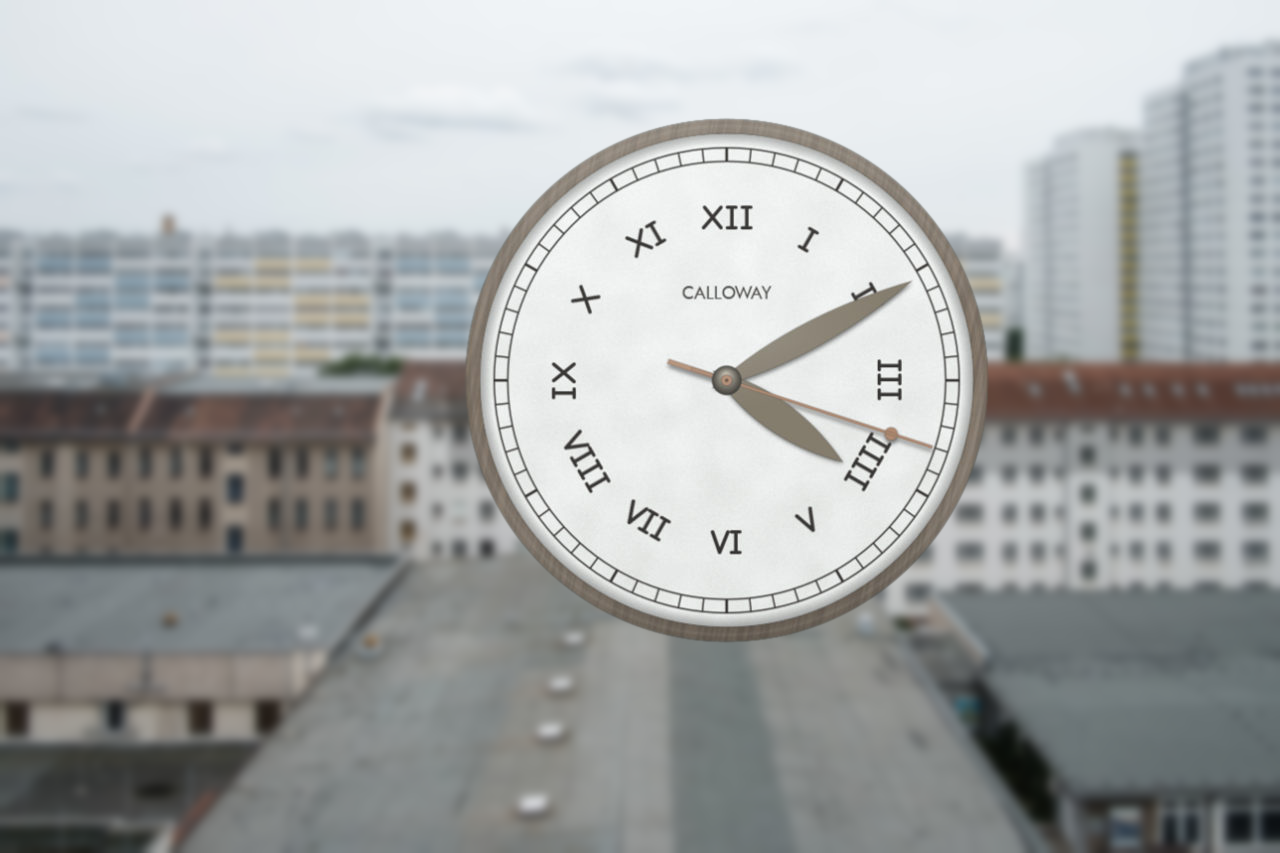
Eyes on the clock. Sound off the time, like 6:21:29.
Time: 4:10:18
